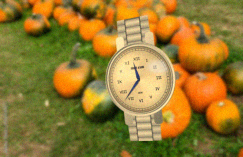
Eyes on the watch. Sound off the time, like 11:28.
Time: 11:37
